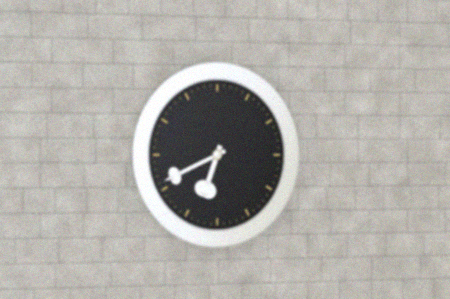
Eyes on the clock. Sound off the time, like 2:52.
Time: 6:41
